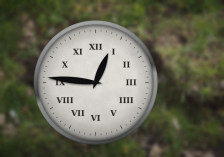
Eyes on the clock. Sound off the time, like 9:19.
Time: 12:46
